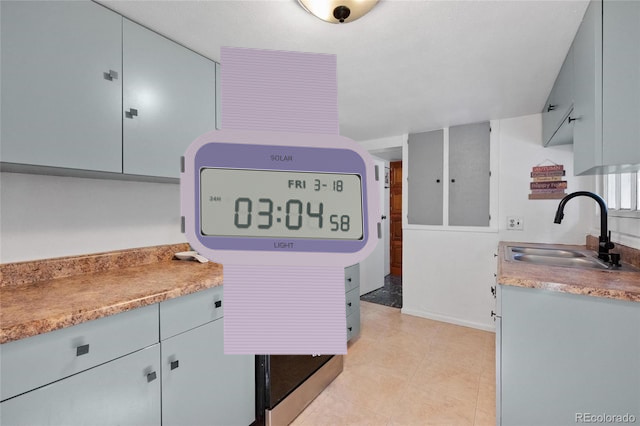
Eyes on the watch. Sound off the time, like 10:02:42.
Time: 3:04:58
